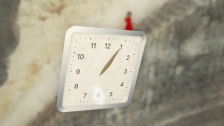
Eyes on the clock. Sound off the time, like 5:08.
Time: 1:05
